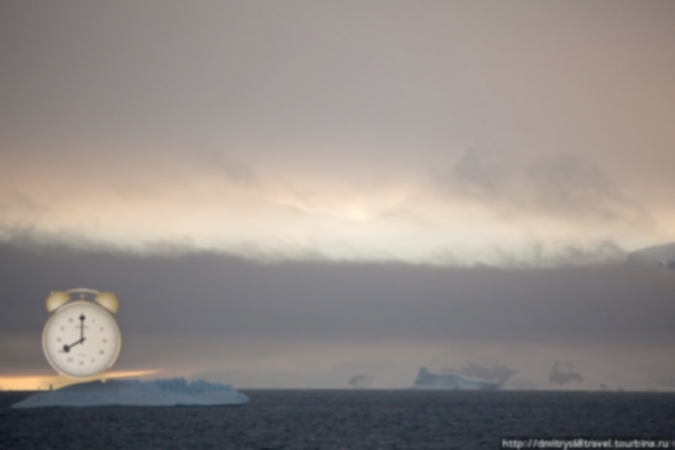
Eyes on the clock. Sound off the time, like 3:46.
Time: 8:00
